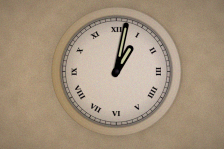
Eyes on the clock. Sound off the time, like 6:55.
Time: 1:02
